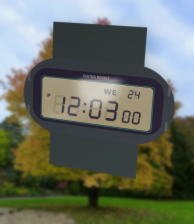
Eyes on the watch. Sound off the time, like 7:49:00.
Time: 12:03:00
